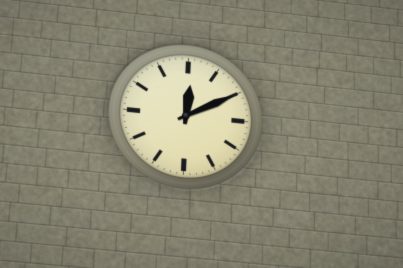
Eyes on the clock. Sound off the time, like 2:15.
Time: 12:10
